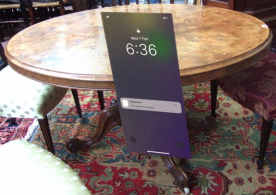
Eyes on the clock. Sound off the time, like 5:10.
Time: 6:36
